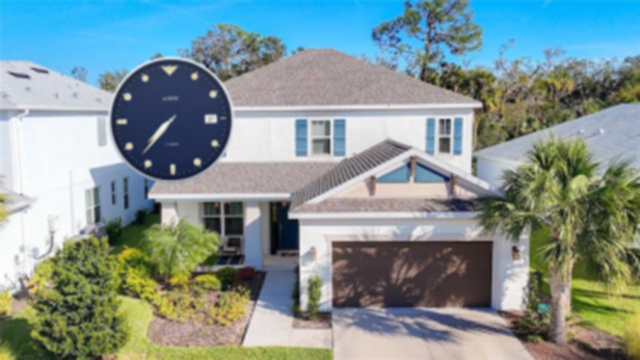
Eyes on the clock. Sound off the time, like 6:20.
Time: 7:37
